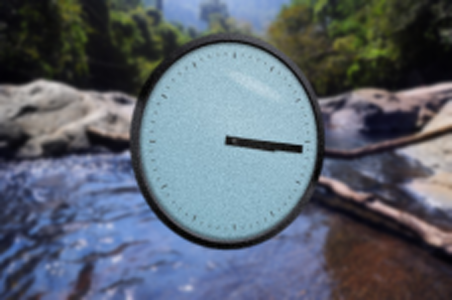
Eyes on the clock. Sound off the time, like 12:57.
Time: 3:16
